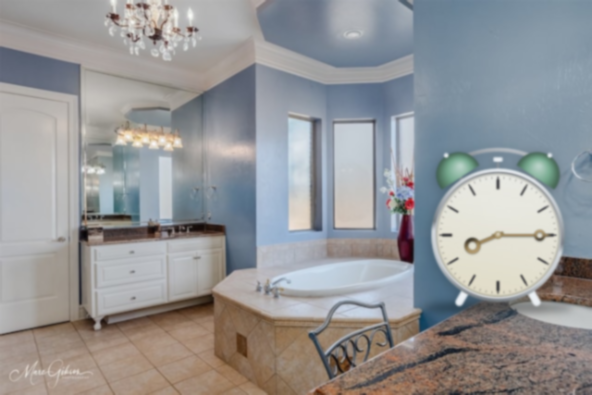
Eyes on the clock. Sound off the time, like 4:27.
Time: 8:15
